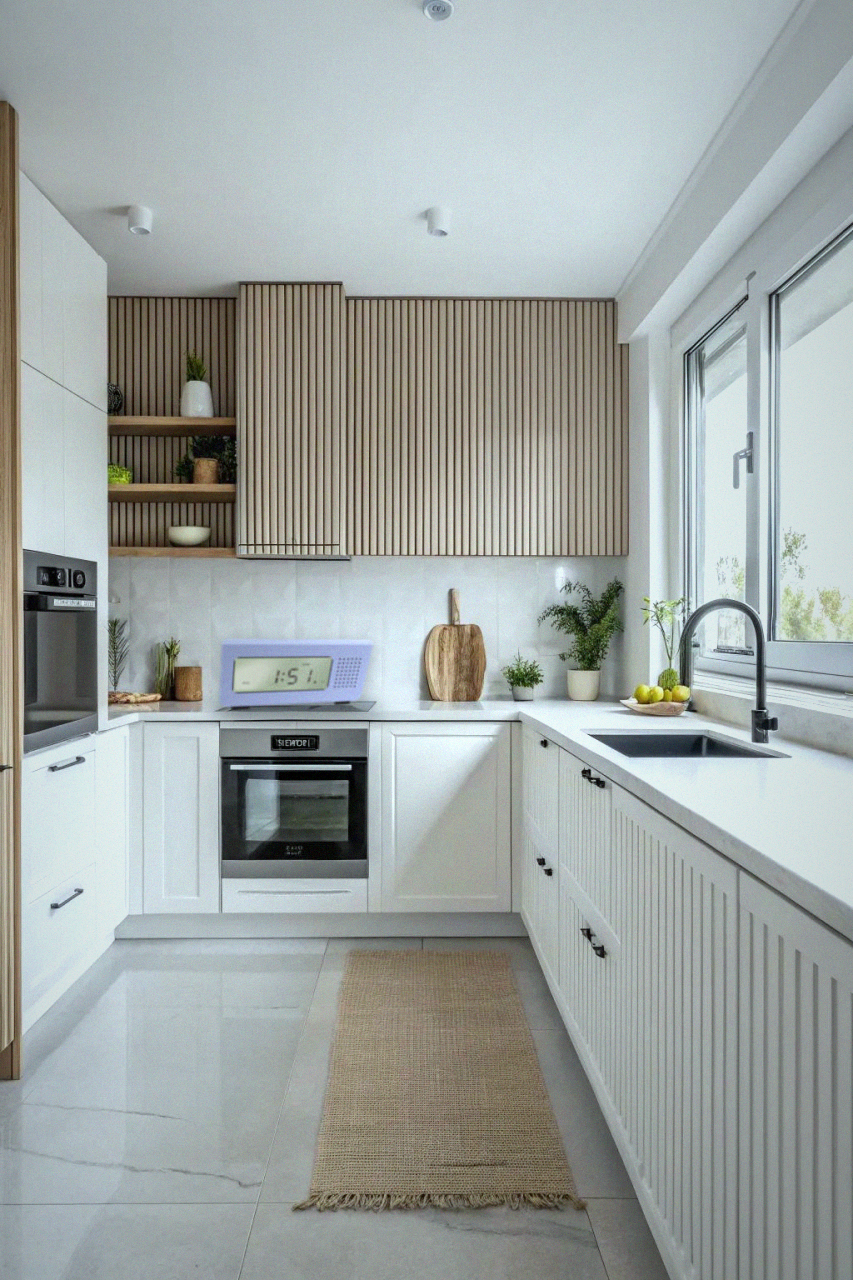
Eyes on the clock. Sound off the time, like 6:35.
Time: 1:51
